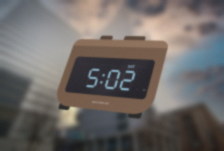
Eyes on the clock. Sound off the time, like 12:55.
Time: 5:02
